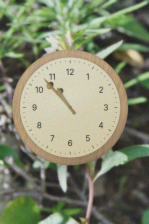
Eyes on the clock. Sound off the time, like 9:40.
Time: 10:53
